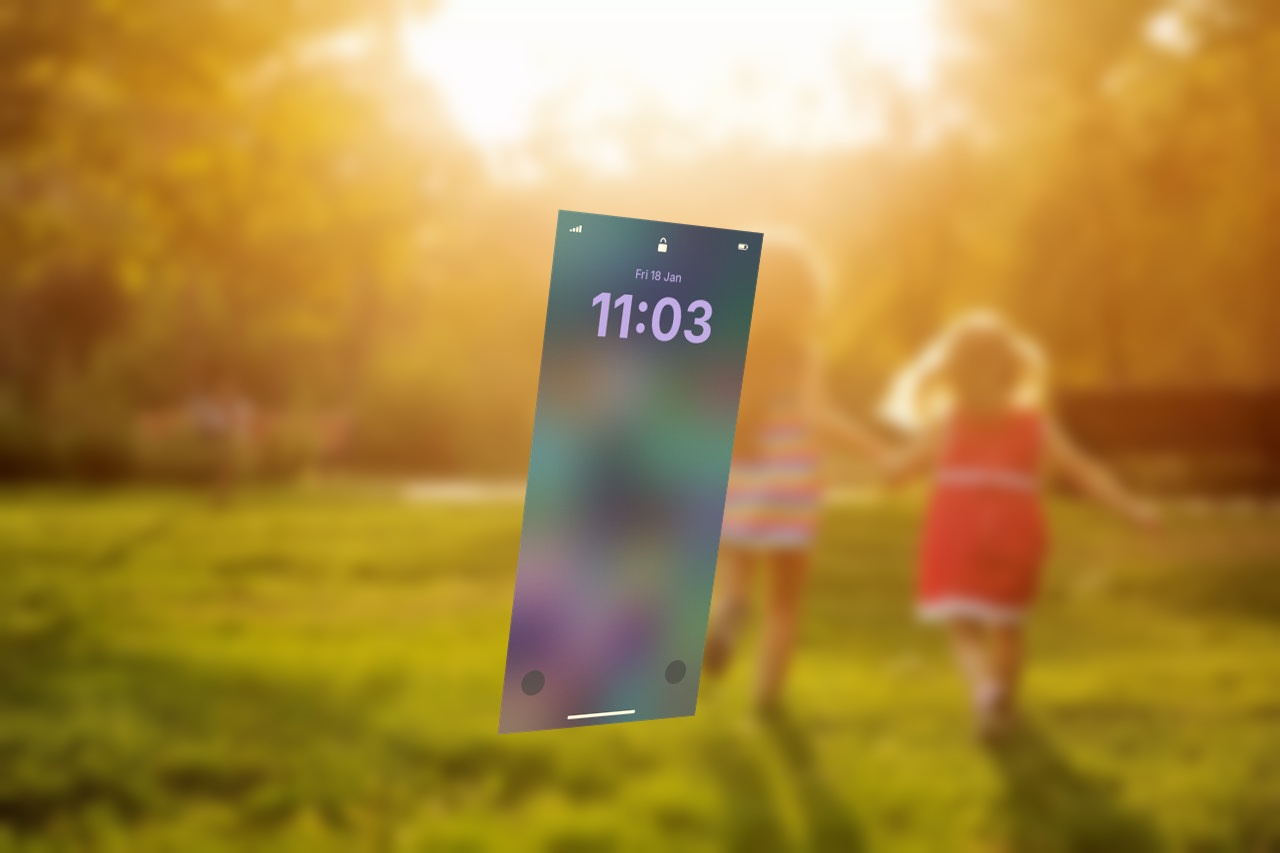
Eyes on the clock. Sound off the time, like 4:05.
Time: 11:03
